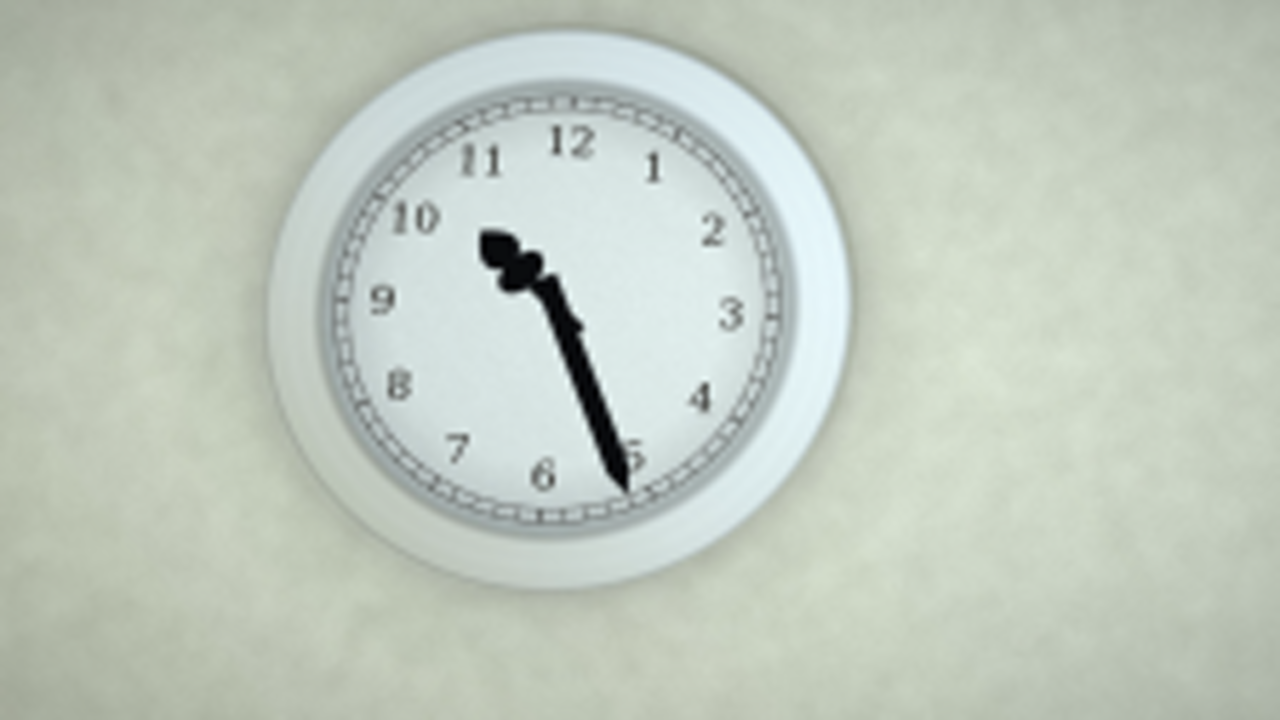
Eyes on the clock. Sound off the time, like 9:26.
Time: 10:26
